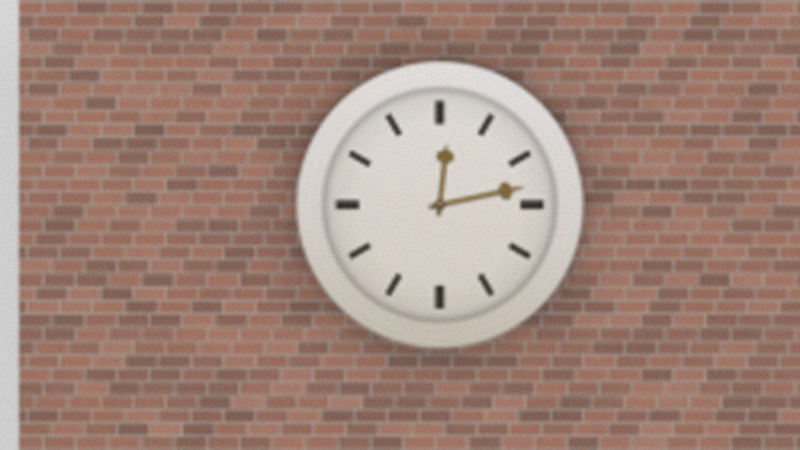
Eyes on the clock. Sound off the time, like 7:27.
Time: 12:13
